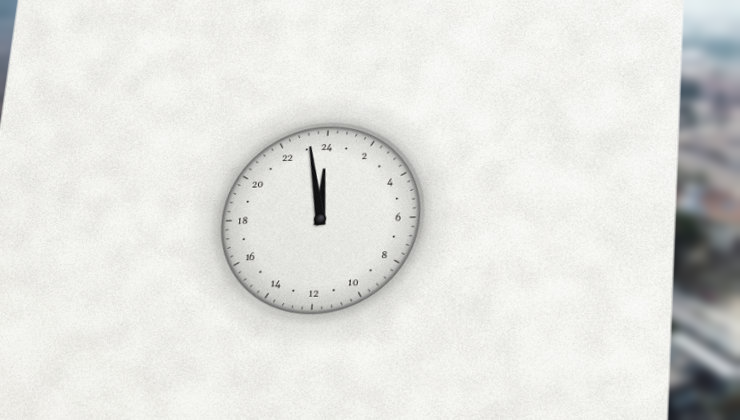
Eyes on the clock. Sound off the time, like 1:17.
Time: 23:58
